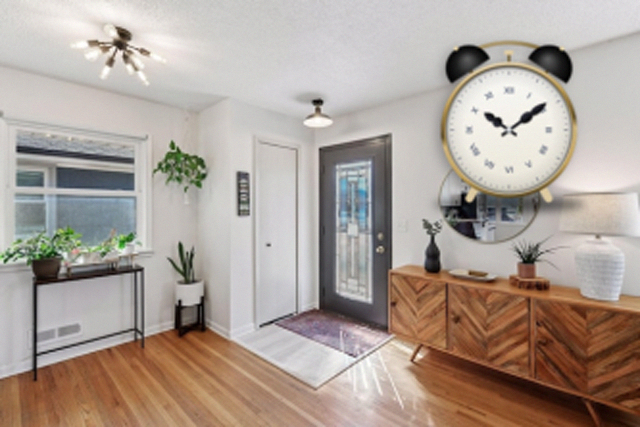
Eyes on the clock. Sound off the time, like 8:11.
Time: 10:09
